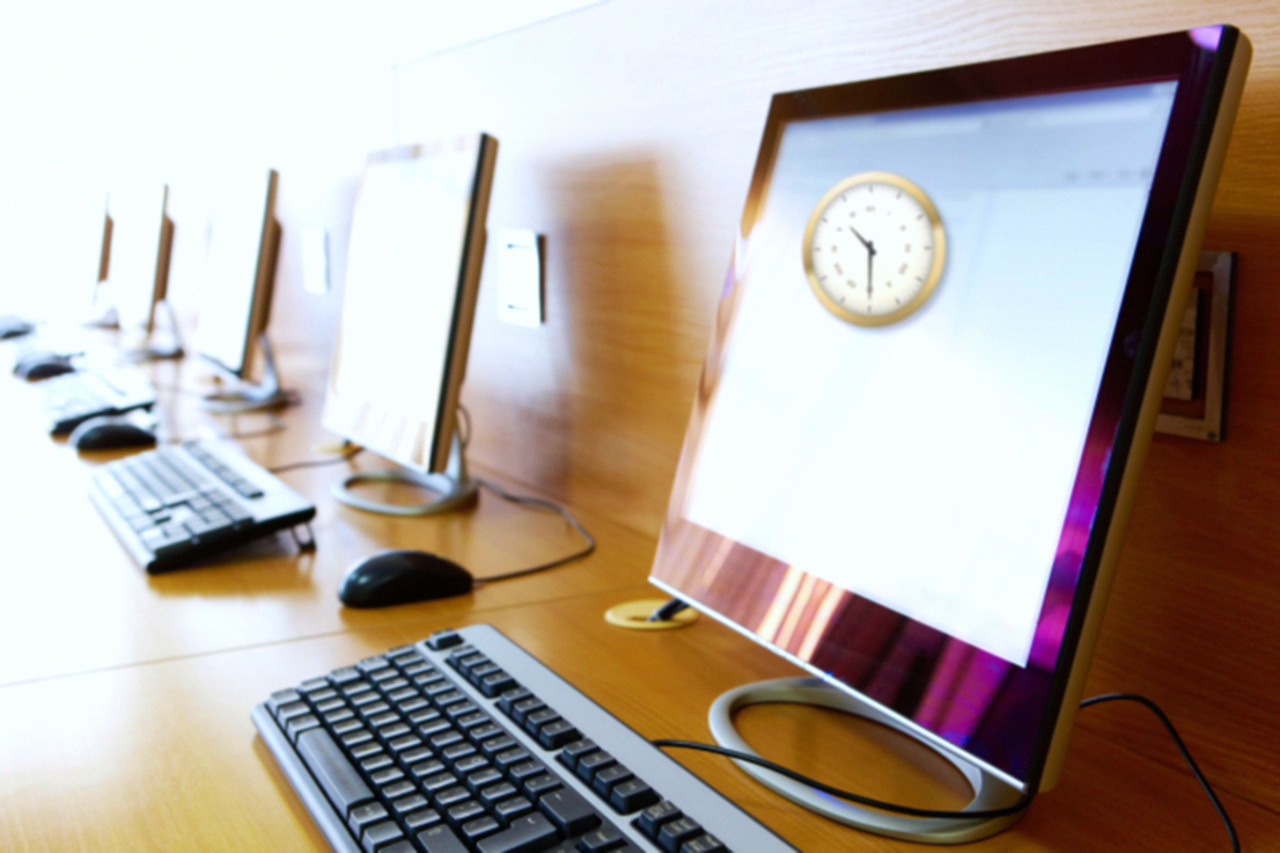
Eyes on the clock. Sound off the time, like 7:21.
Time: 10:30
